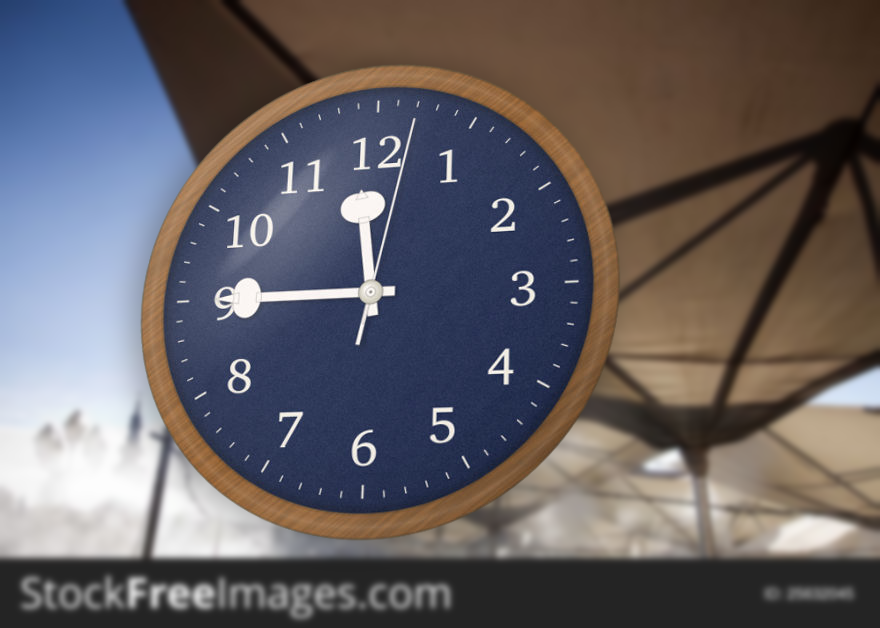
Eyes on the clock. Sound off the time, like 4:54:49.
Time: 11:45:02
